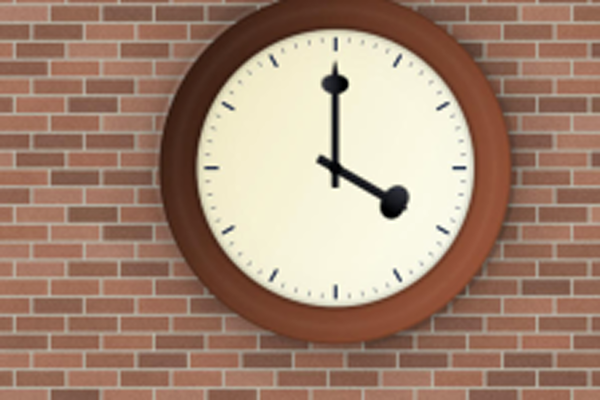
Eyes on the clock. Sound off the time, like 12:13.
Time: 4:00
